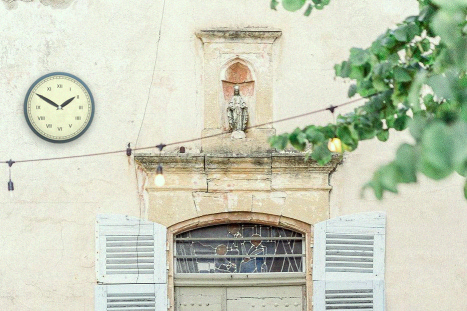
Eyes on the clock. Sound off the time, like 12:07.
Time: 1:50
